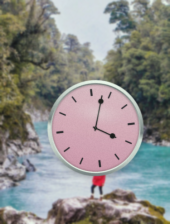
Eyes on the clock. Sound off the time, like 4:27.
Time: 4:03
